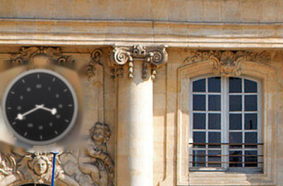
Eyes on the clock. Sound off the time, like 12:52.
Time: 3:41
